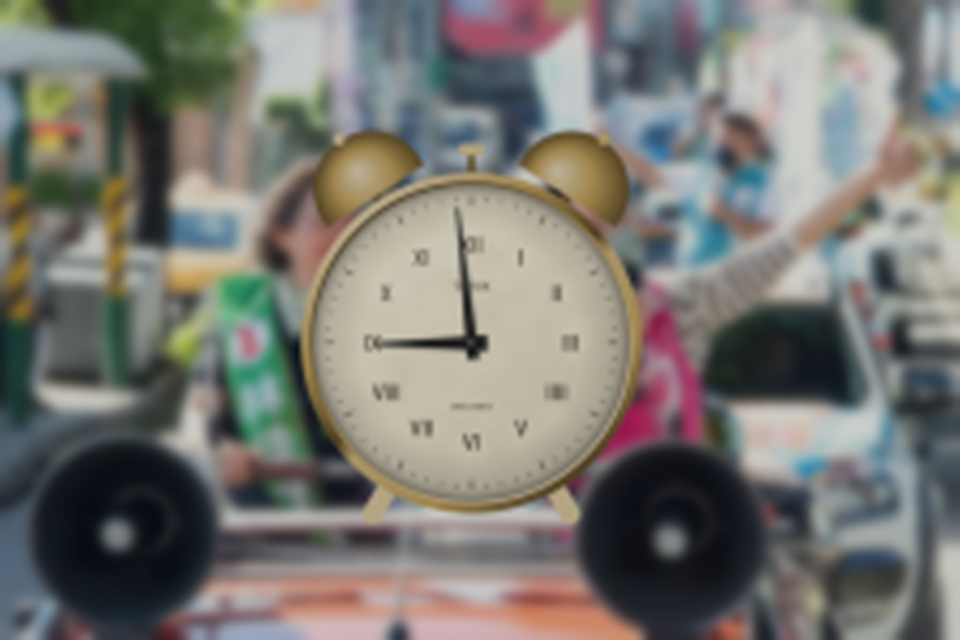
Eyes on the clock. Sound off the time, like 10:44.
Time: 8:59
